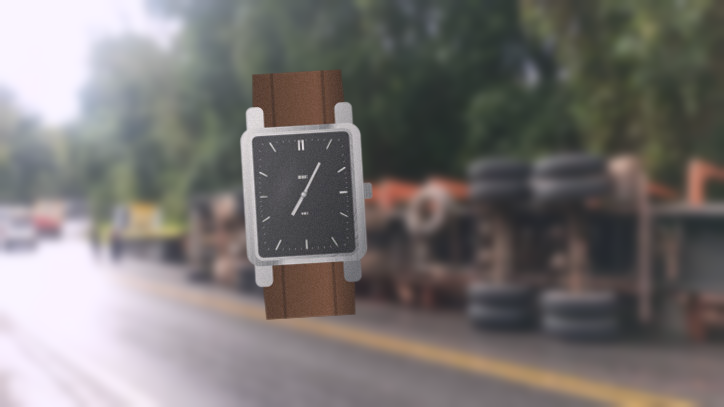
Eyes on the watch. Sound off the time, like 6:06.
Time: 7:05
